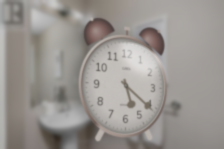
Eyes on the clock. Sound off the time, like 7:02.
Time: 5:21
